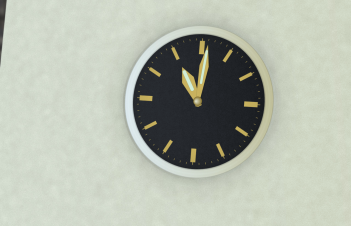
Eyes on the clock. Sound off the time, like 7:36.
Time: 11:01
